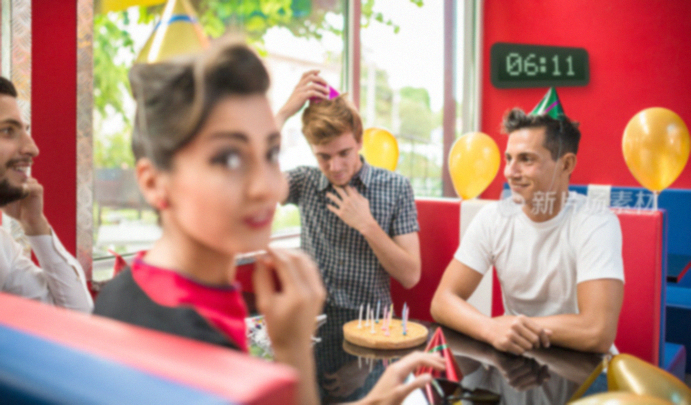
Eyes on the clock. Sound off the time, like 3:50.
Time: 6:11
